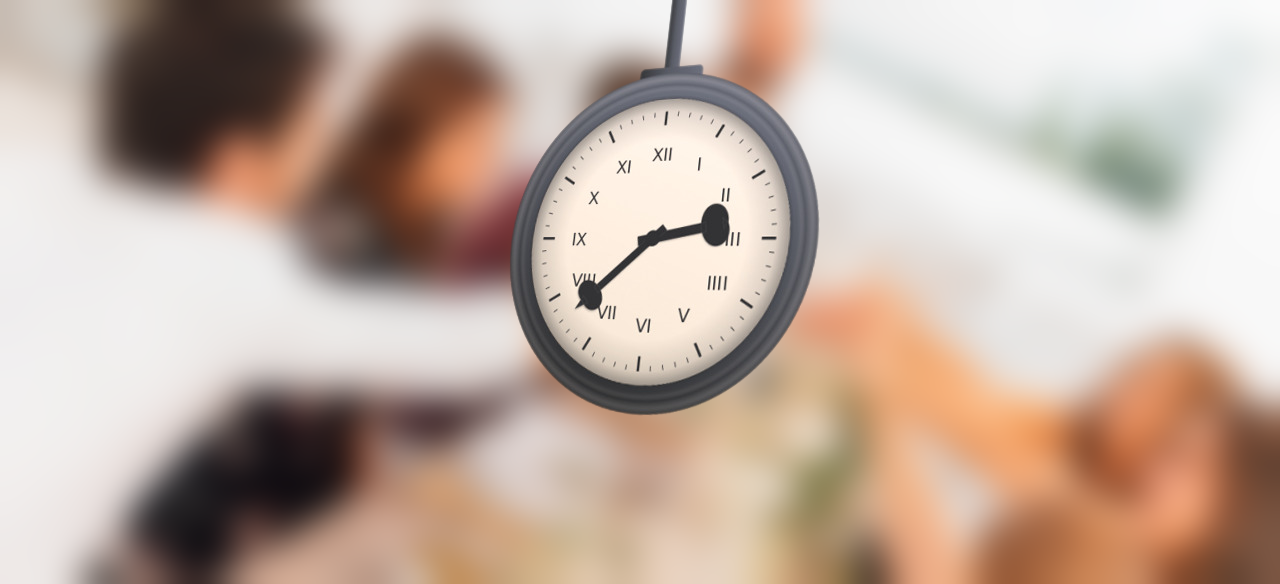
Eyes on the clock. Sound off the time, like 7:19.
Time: 2:38
